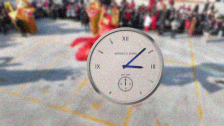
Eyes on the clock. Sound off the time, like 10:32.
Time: 3:08
